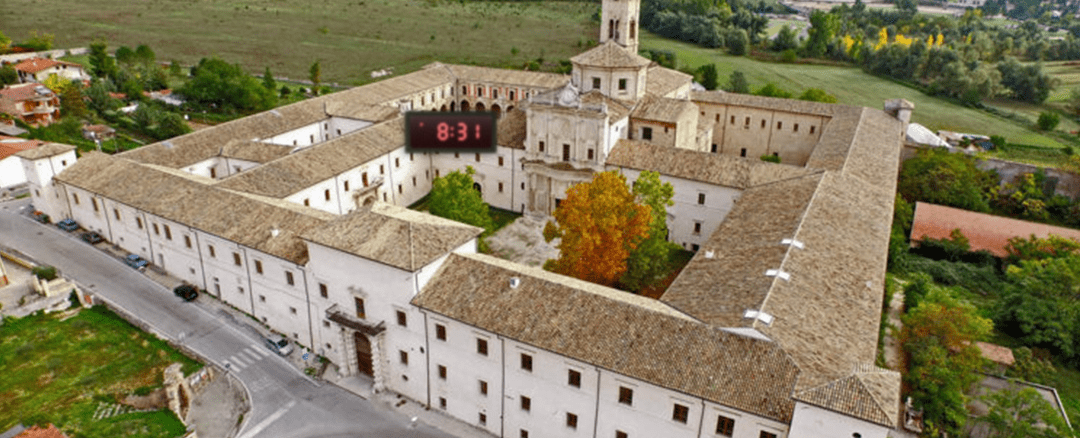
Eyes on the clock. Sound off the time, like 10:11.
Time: 8:31
